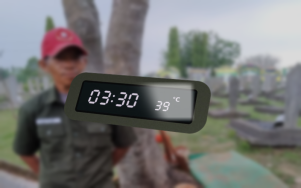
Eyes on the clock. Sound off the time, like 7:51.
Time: 3:30
